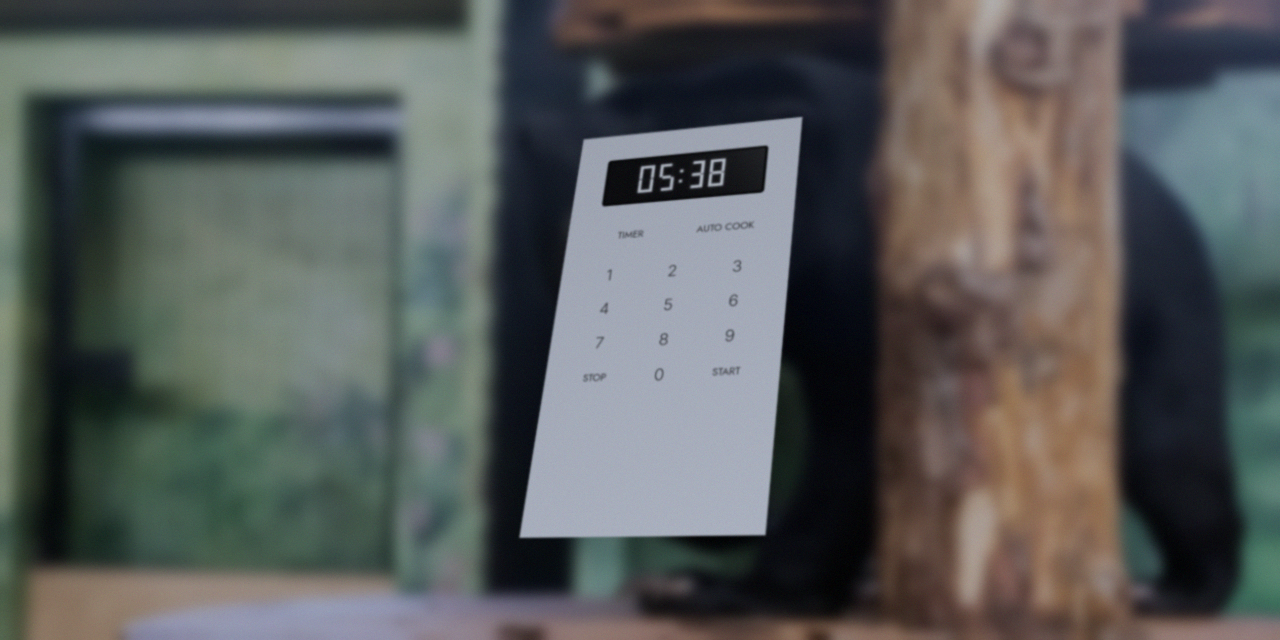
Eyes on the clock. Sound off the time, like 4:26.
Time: 5:38
